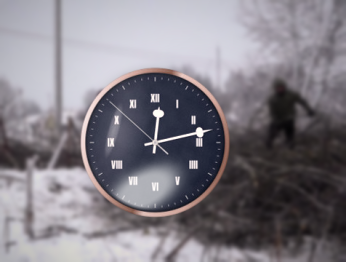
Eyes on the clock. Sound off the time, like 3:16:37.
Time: 12:12:52
